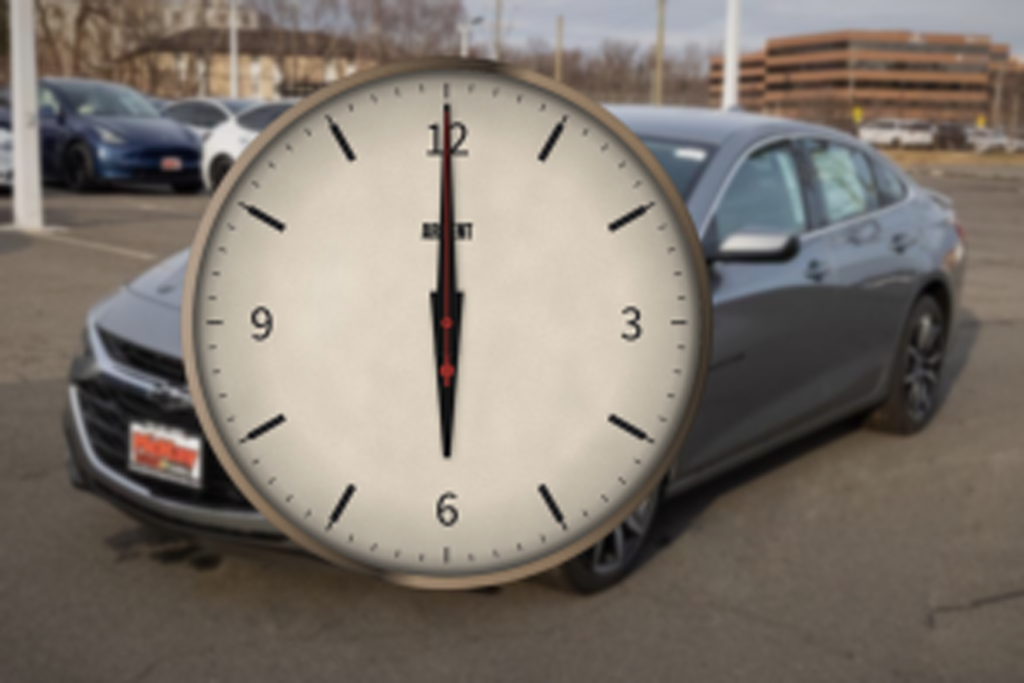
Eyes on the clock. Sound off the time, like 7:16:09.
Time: 6:00:00
